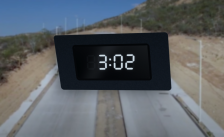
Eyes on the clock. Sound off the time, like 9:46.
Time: 3:02
